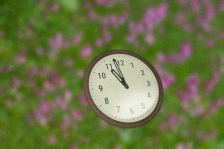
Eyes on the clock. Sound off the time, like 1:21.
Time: 10:58
